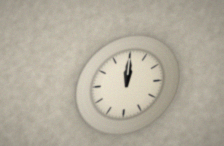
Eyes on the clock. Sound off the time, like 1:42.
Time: 12:00
